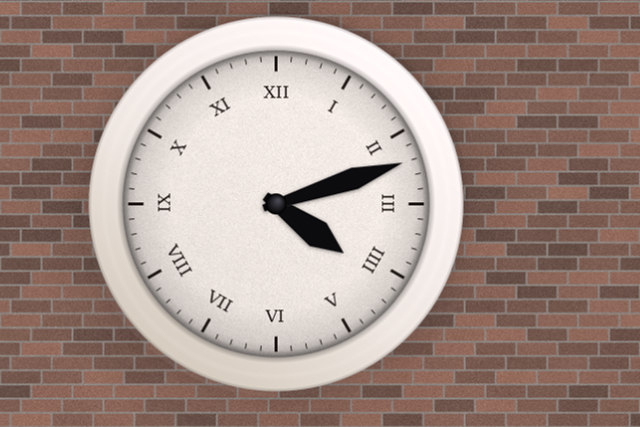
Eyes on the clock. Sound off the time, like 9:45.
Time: 4:12
